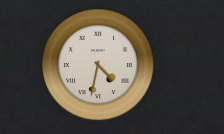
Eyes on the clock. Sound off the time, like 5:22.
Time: 4:32
